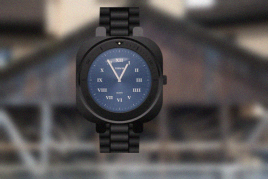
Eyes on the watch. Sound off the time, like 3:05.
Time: 12:55
